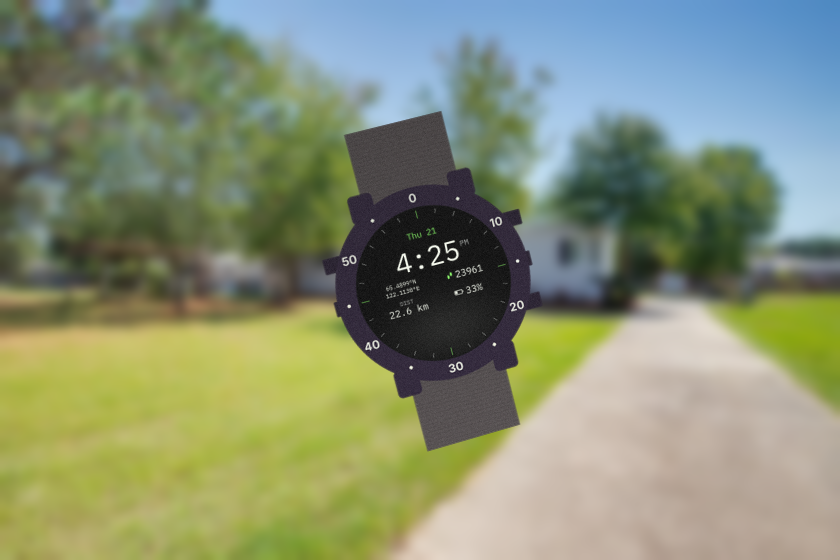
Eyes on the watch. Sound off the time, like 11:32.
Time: 4:25
